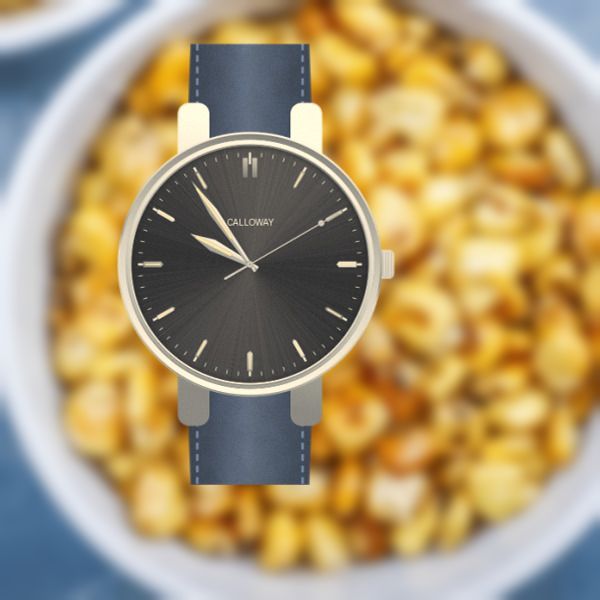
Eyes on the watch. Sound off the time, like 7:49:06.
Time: 9:54:10
